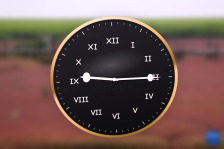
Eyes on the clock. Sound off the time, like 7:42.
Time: 9:15
